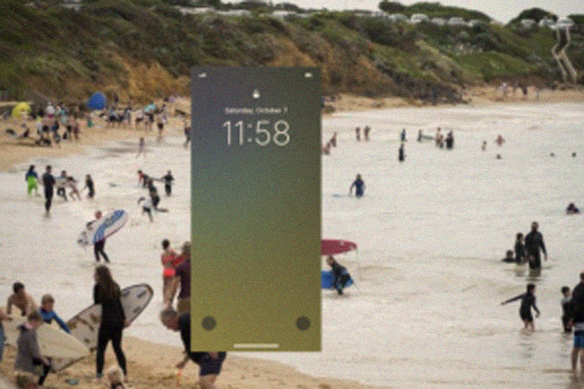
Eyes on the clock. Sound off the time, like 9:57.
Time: 11:58
